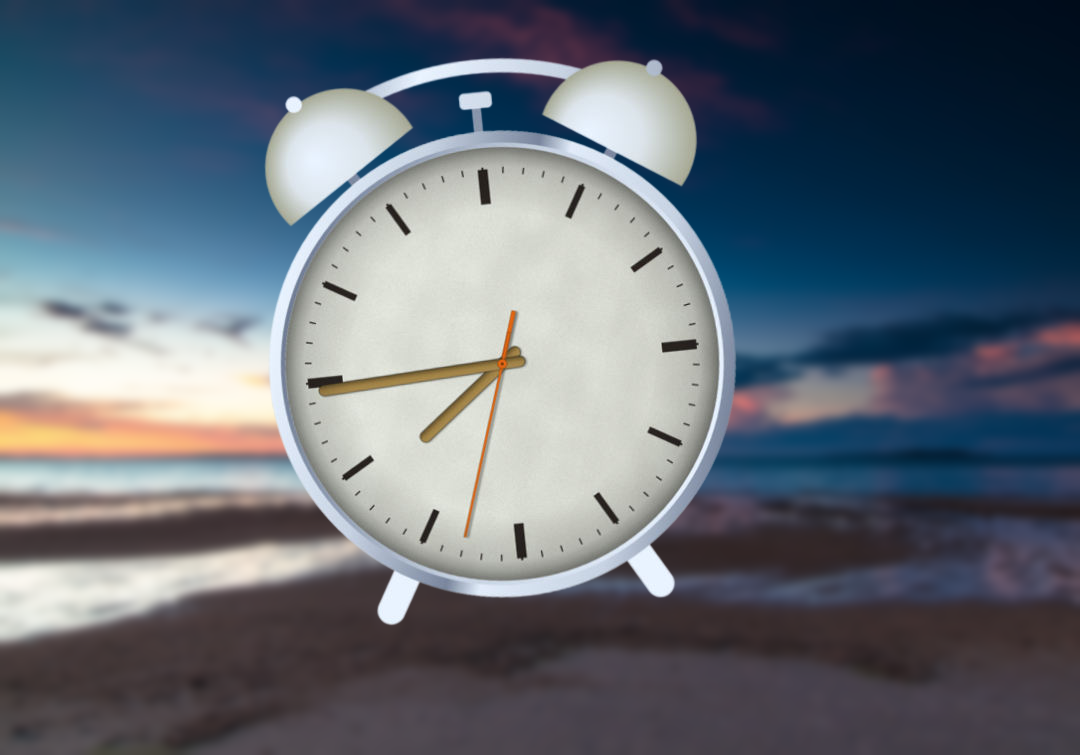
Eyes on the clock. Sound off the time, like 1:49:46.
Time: 7:44:33
